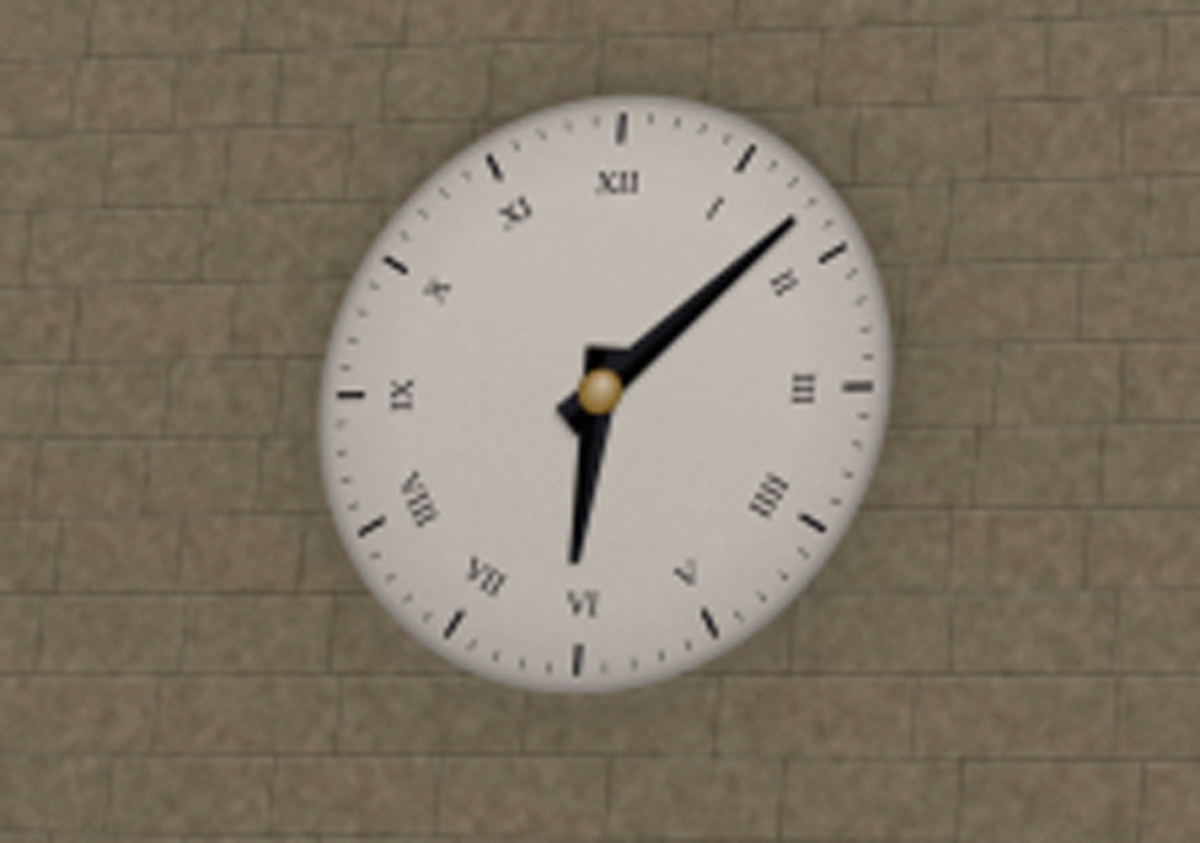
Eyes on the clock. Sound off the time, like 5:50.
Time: 6:08
